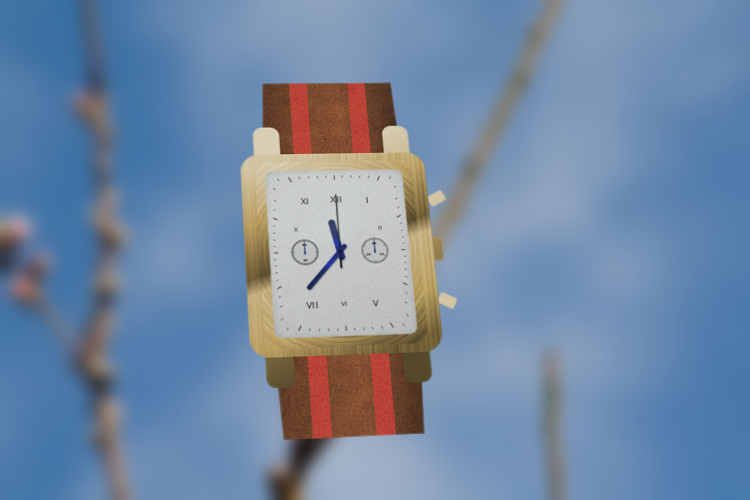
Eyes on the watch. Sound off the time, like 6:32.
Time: 11:37
